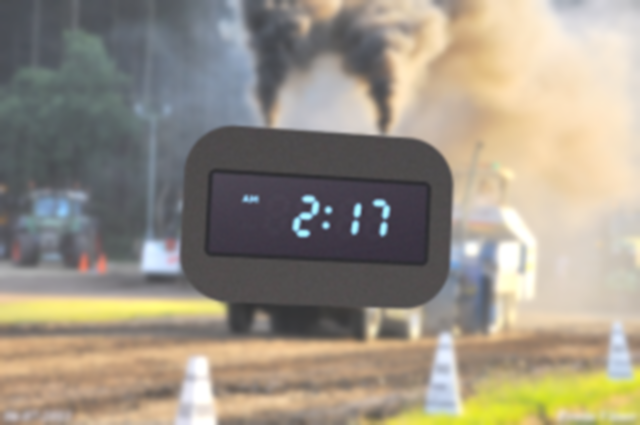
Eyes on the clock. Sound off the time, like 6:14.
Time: 2:17
